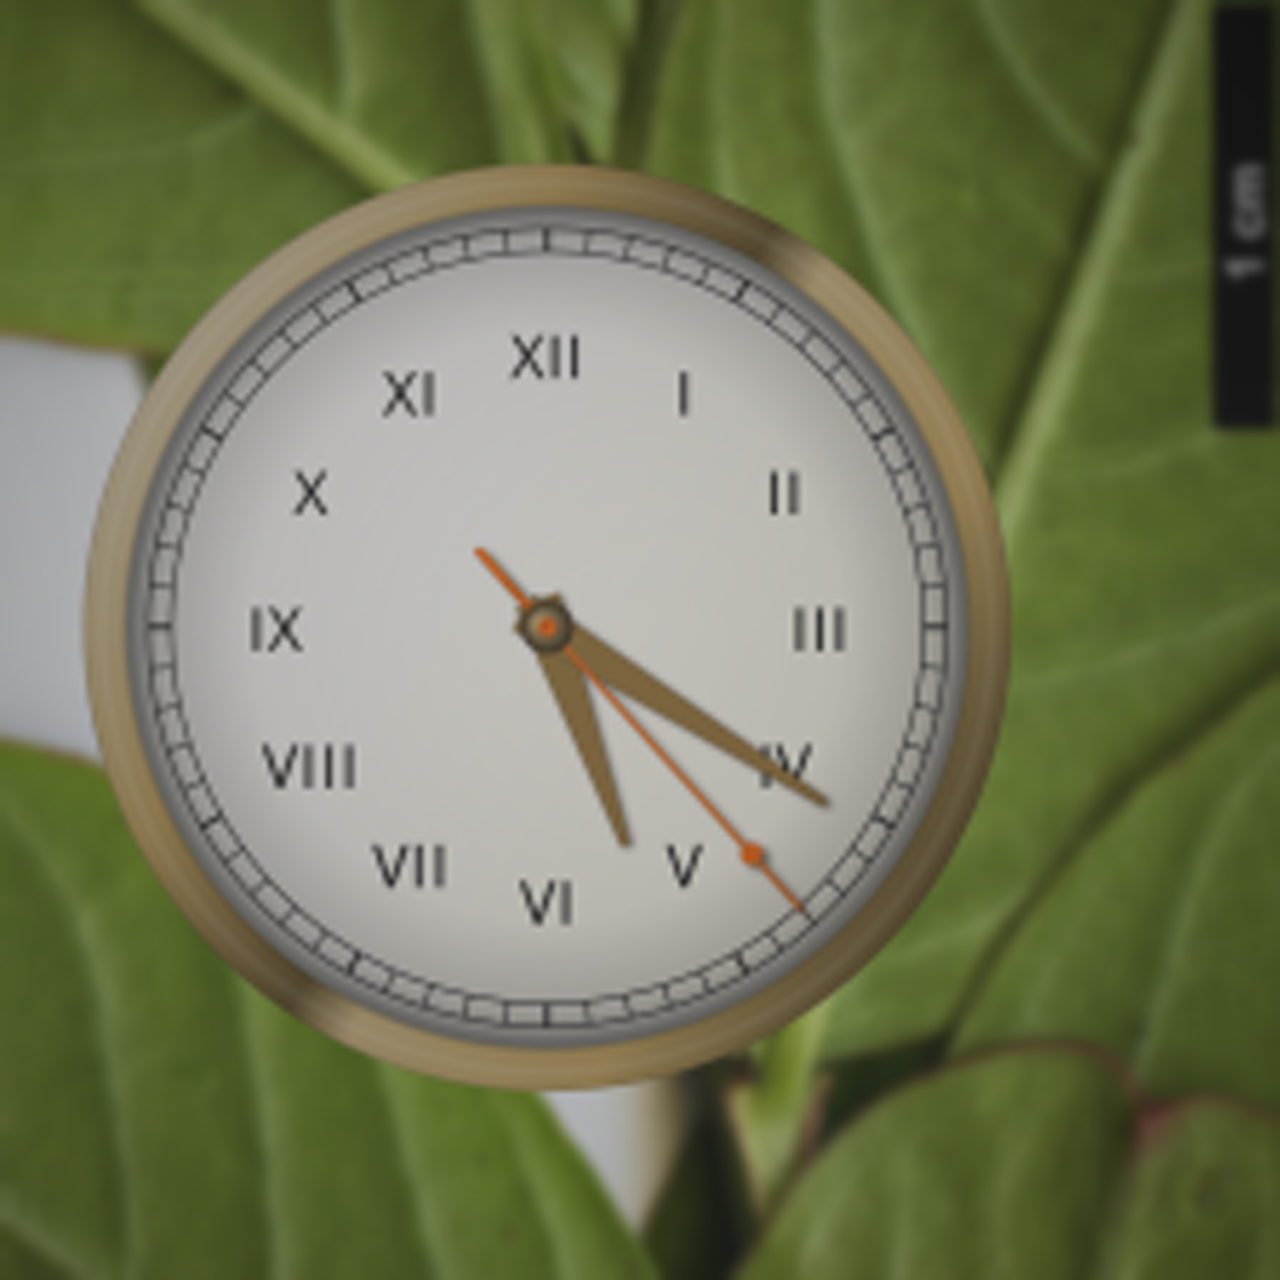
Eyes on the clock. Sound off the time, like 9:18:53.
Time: 5:20:23
